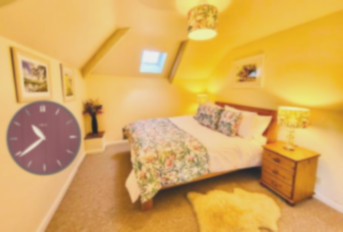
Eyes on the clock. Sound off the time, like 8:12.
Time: 10:39
